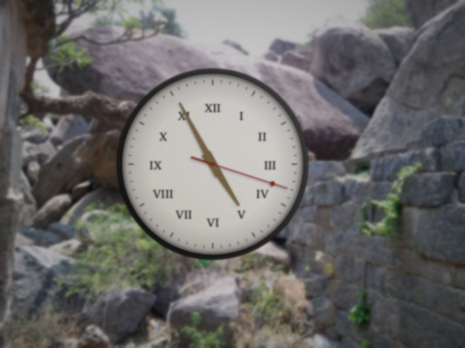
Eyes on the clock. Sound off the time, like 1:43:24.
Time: 4:55:18
